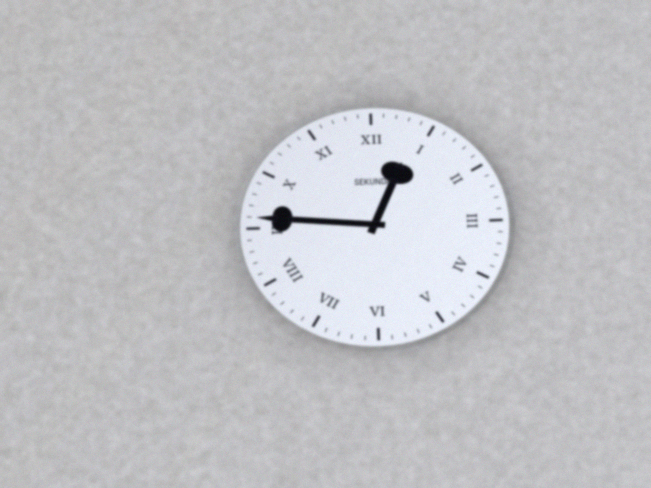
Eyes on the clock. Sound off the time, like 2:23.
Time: 12:46
